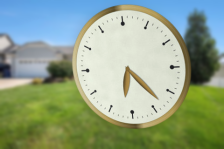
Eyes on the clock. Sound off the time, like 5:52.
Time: 6:23
